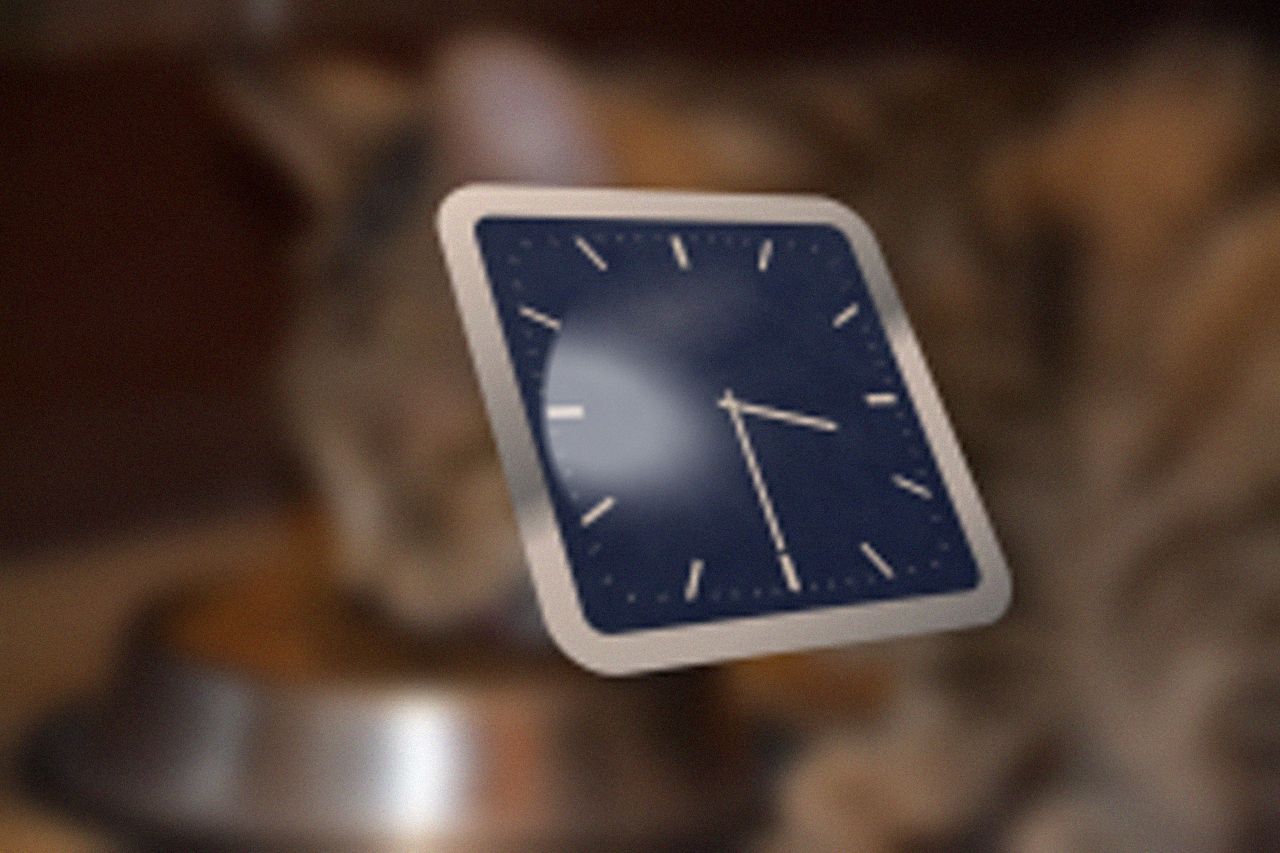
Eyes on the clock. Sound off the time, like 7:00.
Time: 3:30
